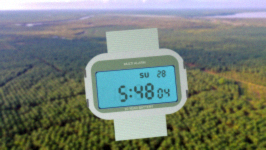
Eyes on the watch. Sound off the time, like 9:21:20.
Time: 5:48:04
